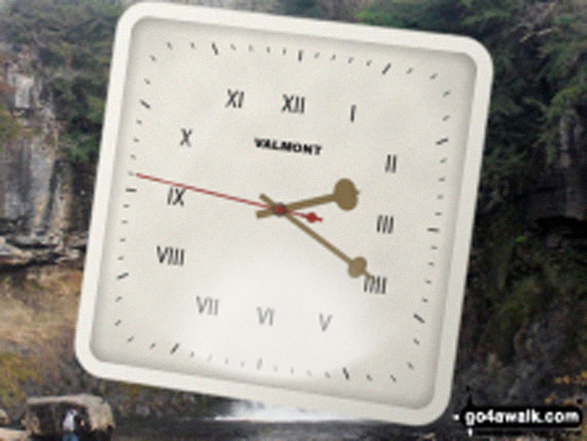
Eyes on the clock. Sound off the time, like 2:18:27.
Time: 2:19:46
